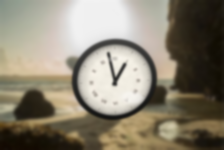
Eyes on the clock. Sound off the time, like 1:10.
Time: 12:58
